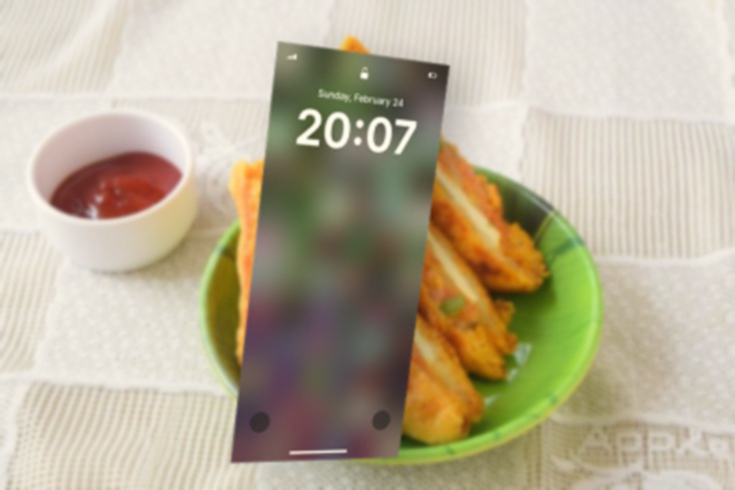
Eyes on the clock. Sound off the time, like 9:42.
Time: 20:07
